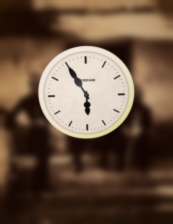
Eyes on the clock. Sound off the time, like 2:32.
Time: 5:55
